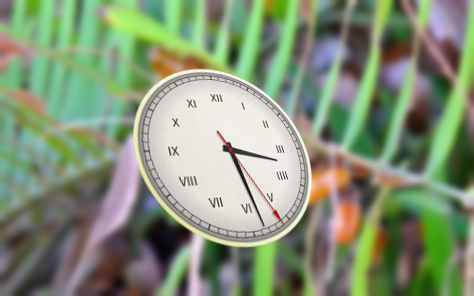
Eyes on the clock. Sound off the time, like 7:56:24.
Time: 3:28:26
